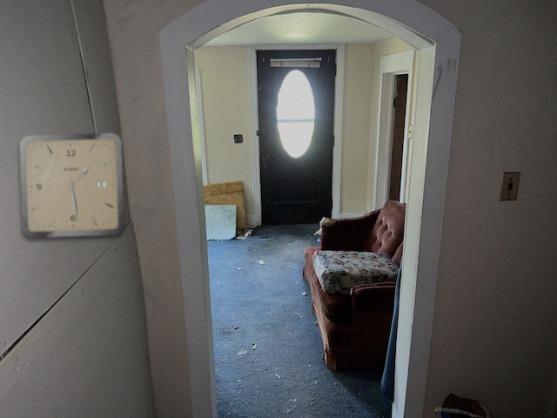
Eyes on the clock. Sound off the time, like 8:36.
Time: 1:29
